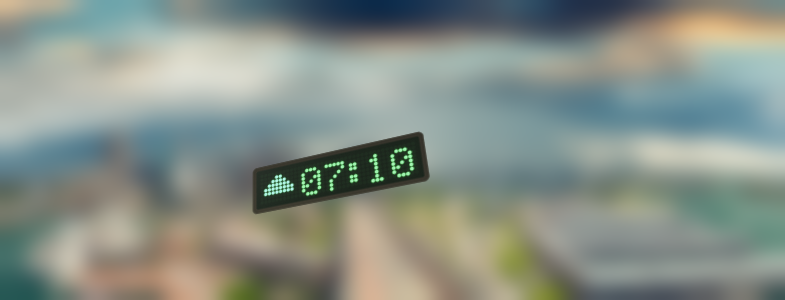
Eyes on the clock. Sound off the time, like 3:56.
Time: 7:10
